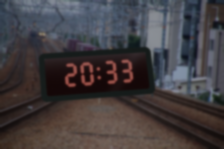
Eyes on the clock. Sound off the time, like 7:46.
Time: 20:33
